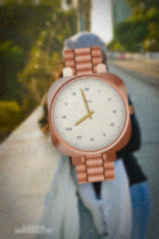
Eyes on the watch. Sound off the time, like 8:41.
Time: 7:58
